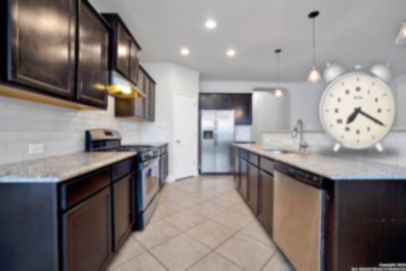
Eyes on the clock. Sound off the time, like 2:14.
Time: 7:20
